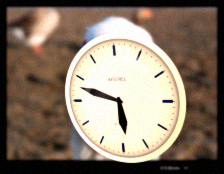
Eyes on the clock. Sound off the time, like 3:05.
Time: 5:48
